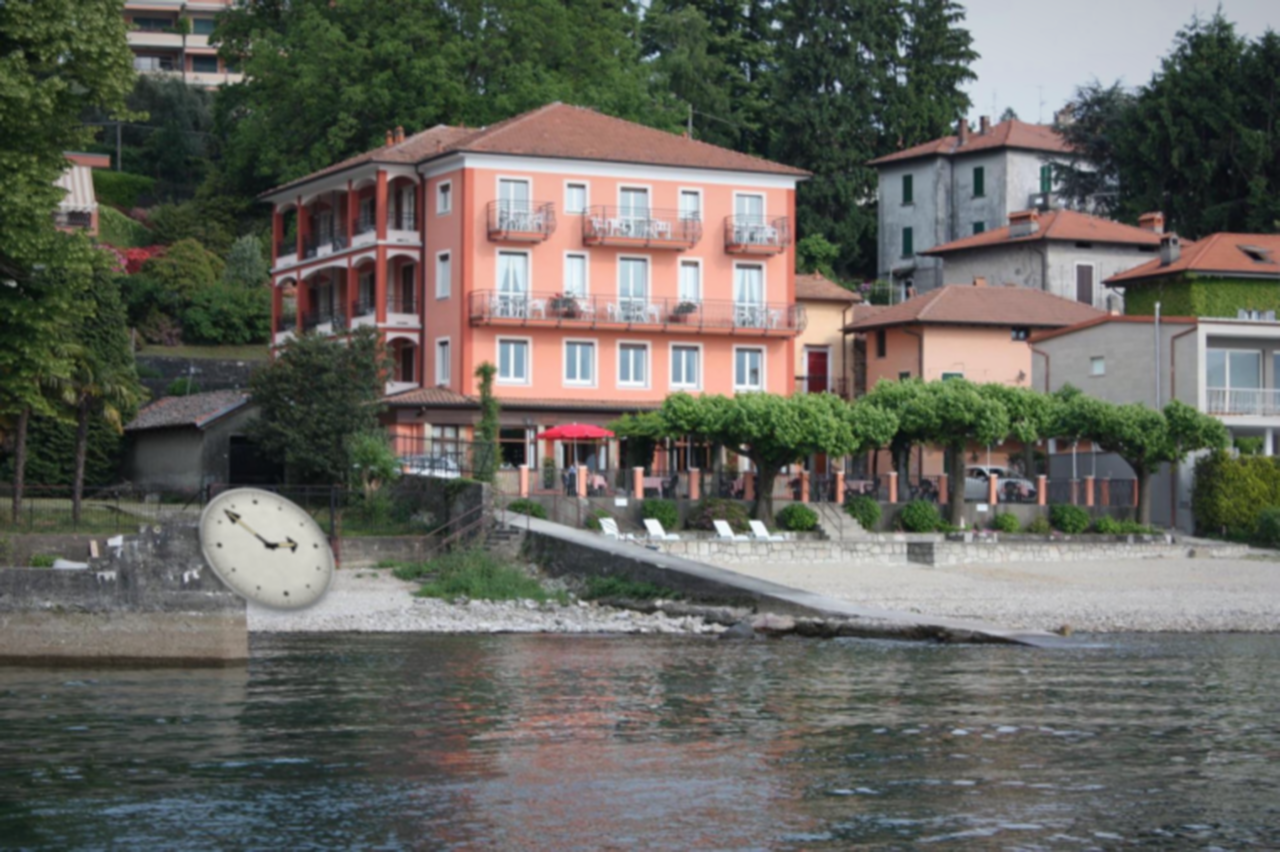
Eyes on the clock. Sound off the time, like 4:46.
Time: 2:53
